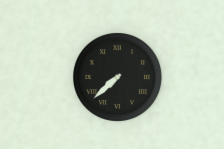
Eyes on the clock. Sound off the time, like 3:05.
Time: 7:38
